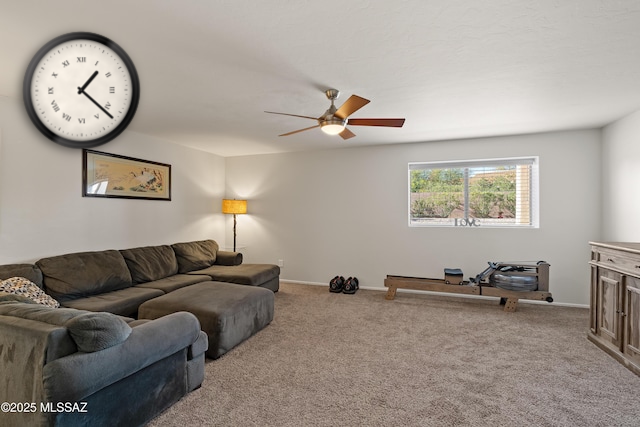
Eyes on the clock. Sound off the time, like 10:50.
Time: 1:22
